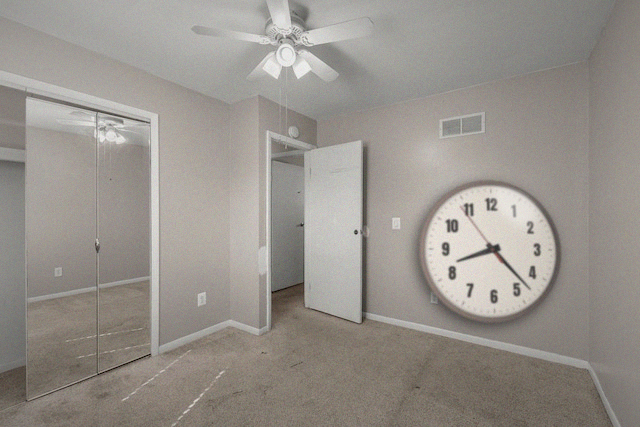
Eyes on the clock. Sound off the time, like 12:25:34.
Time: 8:22:54
